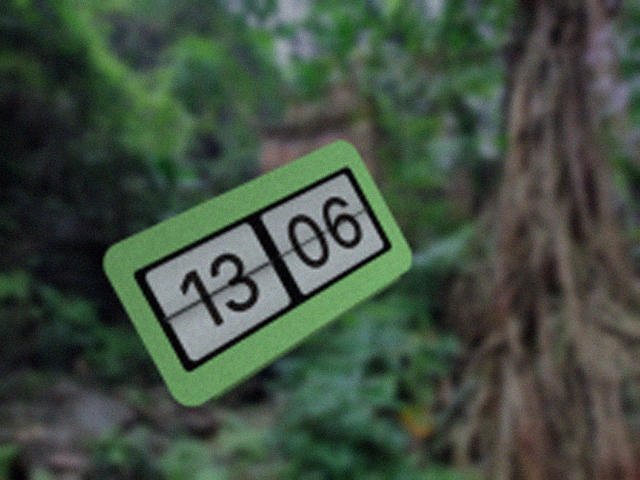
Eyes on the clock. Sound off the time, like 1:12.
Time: 13:06
